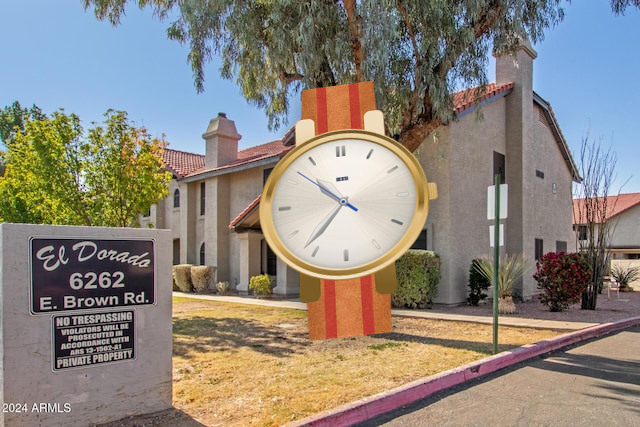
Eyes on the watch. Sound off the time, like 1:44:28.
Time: 10:36:52
